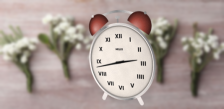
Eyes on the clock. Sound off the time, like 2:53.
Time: 2:43
